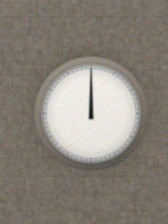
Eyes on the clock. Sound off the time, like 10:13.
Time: 12:00
